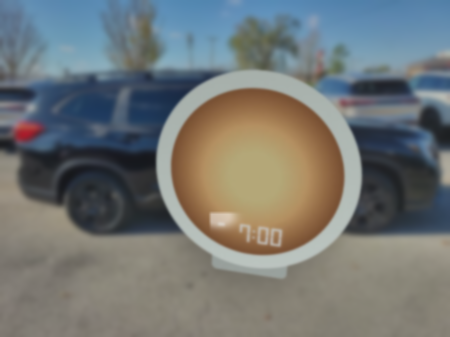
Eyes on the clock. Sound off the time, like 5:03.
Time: 7:00
